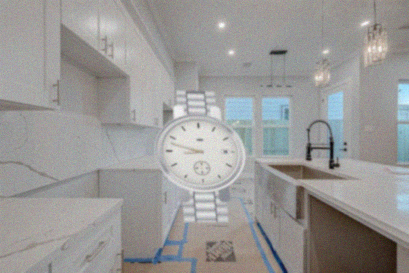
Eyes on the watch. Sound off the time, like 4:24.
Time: 8:48
